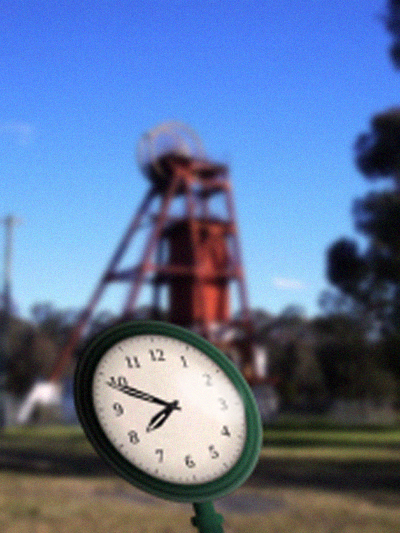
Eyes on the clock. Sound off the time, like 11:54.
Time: 7:49
